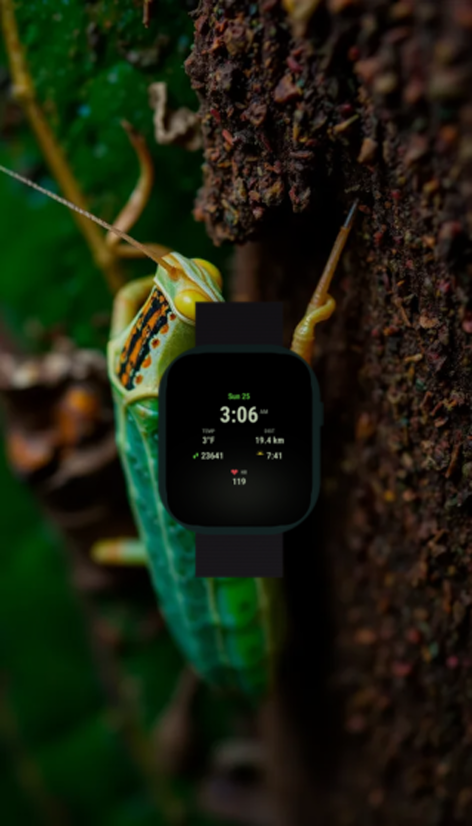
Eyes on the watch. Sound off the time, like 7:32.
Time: 3:06
